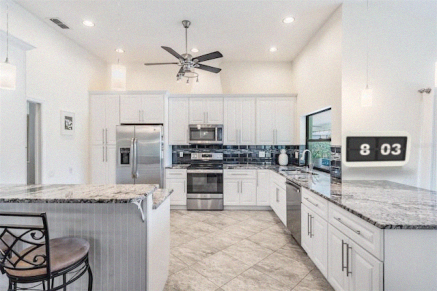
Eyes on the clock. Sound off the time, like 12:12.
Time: 8:03
